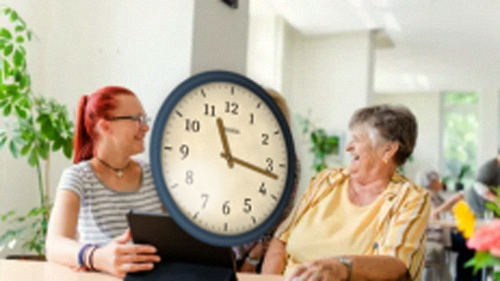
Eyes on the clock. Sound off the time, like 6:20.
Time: 11:17
